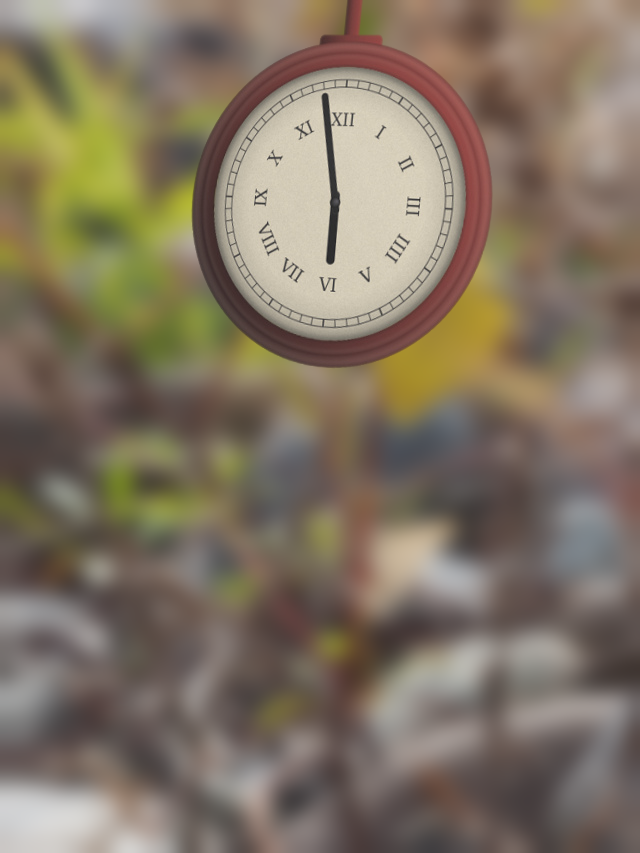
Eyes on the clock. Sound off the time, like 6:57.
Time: 5:58
